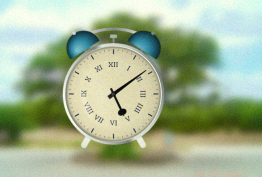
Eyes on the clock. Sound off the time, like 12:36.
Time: 5:09
